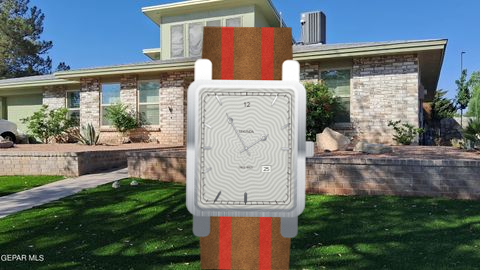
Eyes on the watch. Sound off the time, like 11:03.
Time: 1:55
